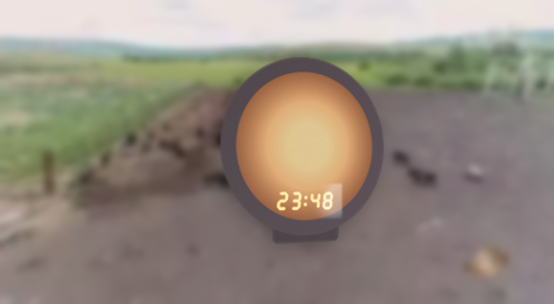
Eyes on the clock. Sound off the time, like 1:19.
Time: 23:48
